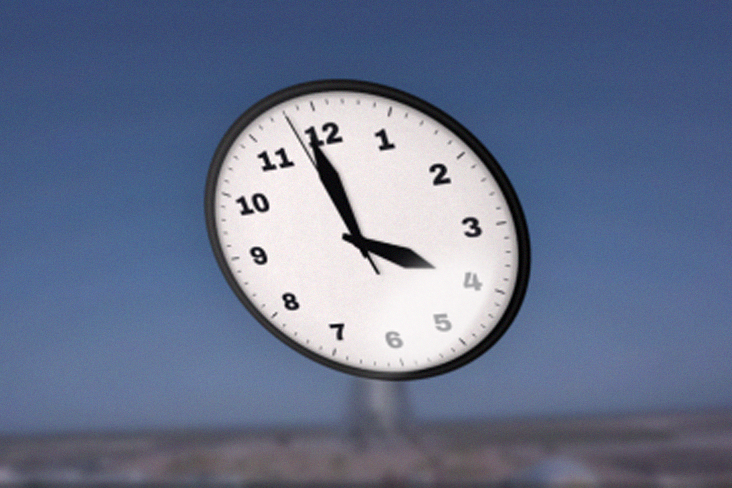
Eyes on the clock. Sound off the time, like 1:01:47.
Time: 3:58:58
